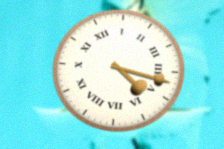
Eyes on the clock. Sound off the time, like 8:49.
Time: 5:22
